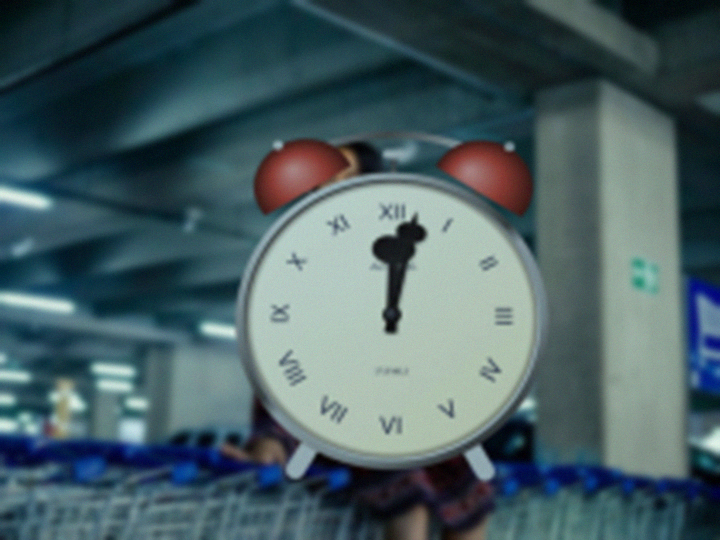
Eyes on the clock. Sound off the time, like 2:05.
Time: 12:02
